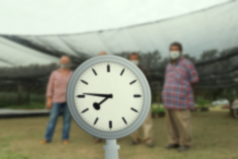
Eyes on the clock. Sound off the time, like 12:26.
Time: 7:46
